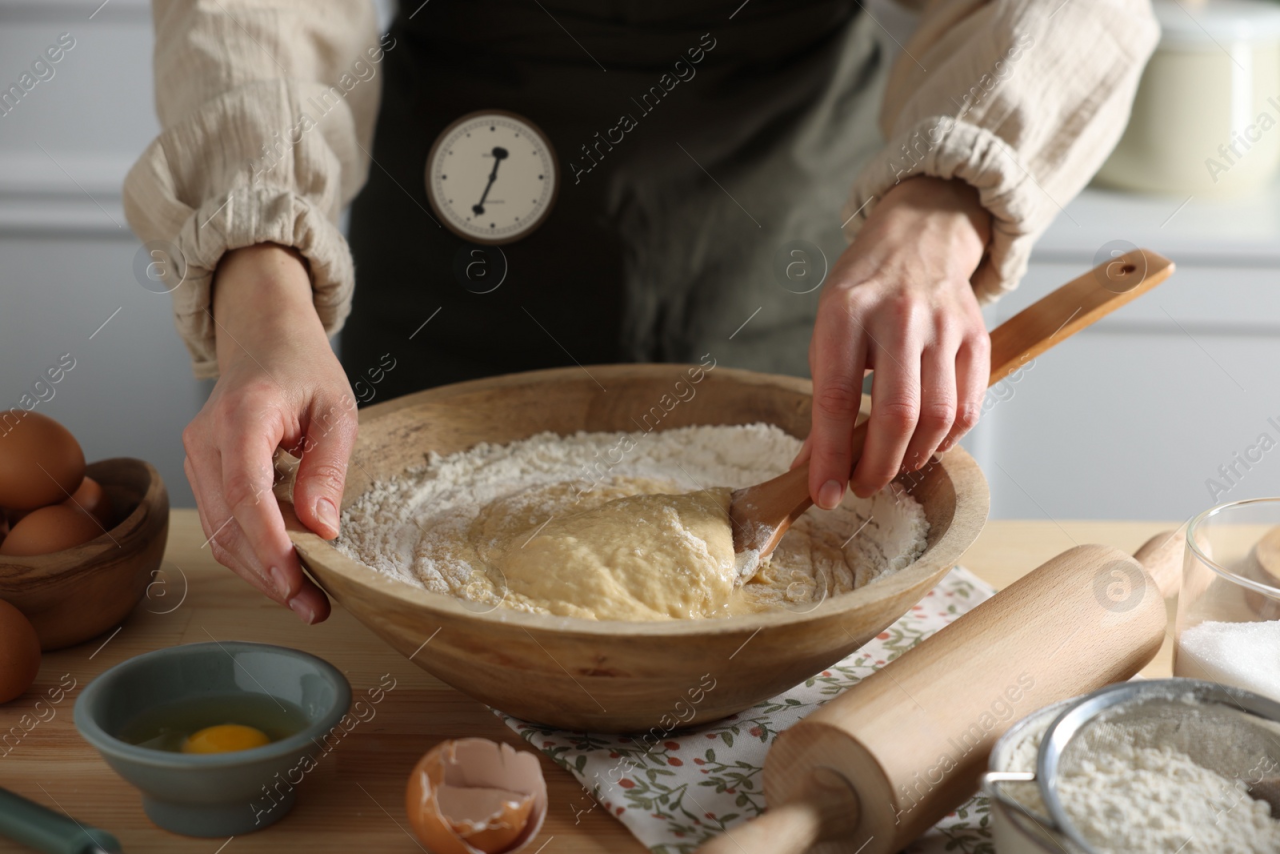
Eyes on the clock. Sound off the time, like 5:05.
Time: 12:34
